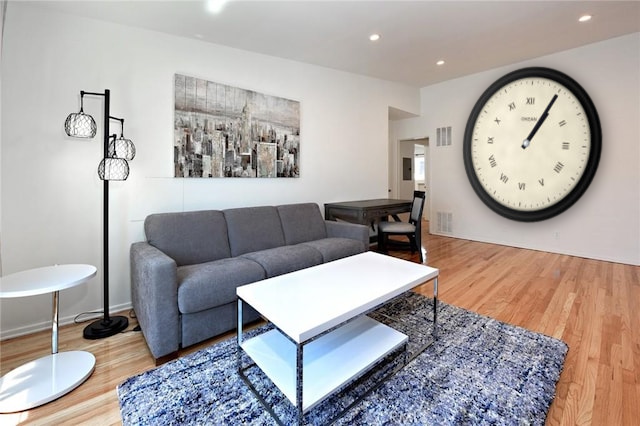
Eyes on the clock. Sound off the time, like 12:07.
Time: 1:05
